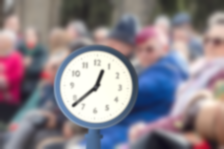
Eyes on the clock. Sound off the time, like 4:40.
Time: 12:38
